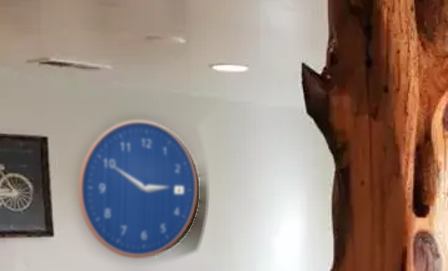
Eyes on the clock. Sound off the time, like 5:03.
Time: 2:50
